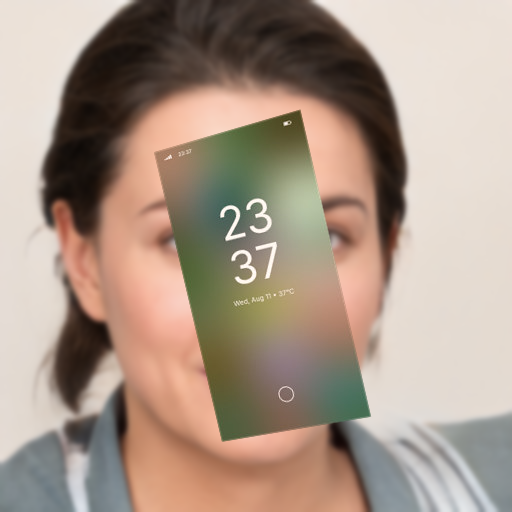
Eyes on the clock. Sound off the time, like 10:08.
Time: 23:37
